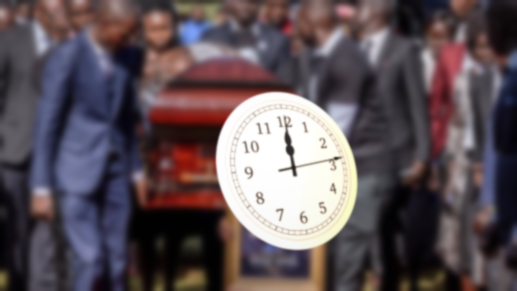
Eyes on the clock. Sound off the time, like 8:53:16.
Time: 12:00:14
